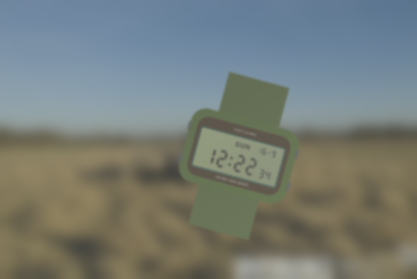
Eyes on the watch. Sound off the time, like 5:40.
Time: 12:22
